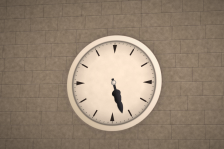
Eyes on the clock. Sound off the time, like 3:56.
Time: 5:27
